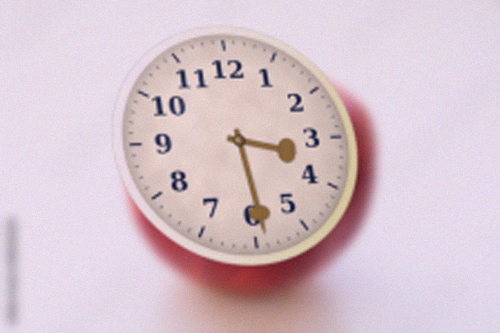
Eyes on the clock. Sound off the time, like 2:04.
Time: 3:29
